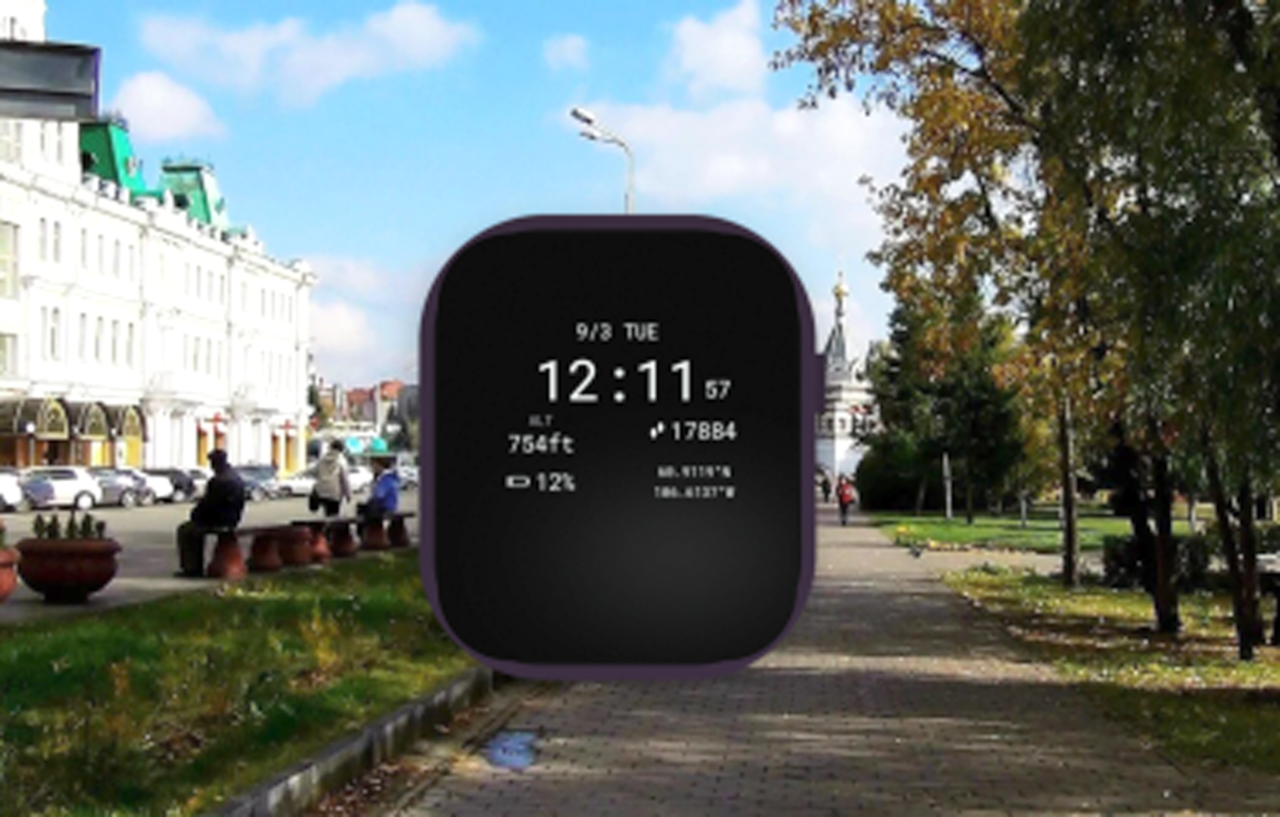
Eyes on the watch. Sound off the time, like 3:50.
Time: 12:11
